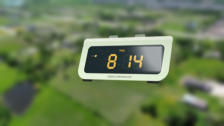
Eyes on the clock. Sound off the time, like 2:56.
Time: 8:14
